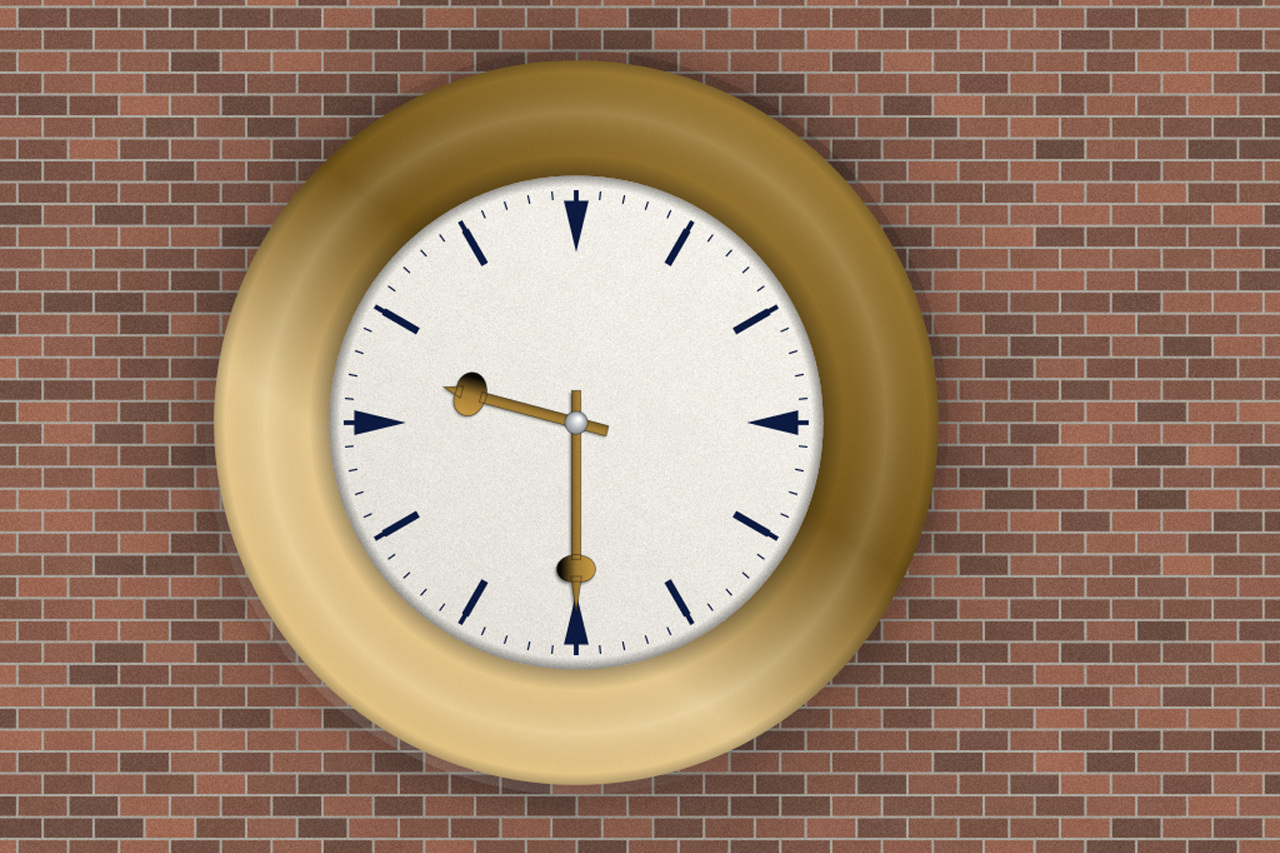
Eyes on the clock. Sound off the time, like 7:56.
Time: 9:30
